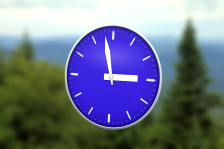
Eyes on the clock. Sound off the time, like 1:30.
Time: 2:58
